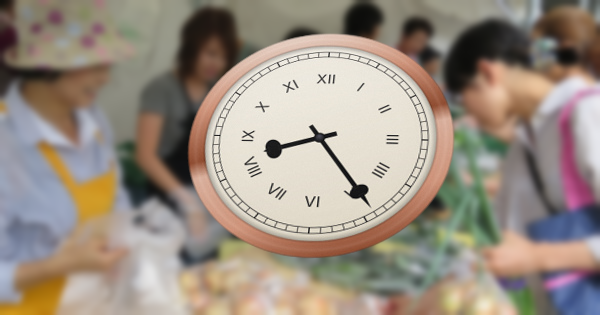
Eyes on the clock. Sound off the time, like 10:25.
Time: 8:24
